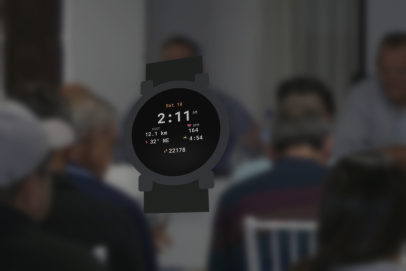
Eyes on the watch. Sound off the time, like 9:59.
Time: 2:11
